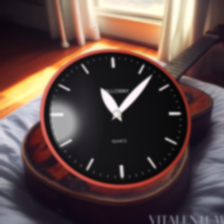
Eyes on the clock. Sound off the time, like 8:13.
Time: 11:07
